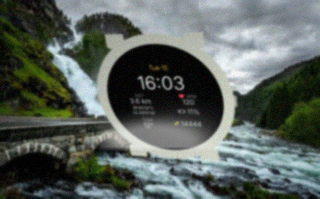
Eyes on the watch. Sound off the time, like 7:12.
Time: 16:03
